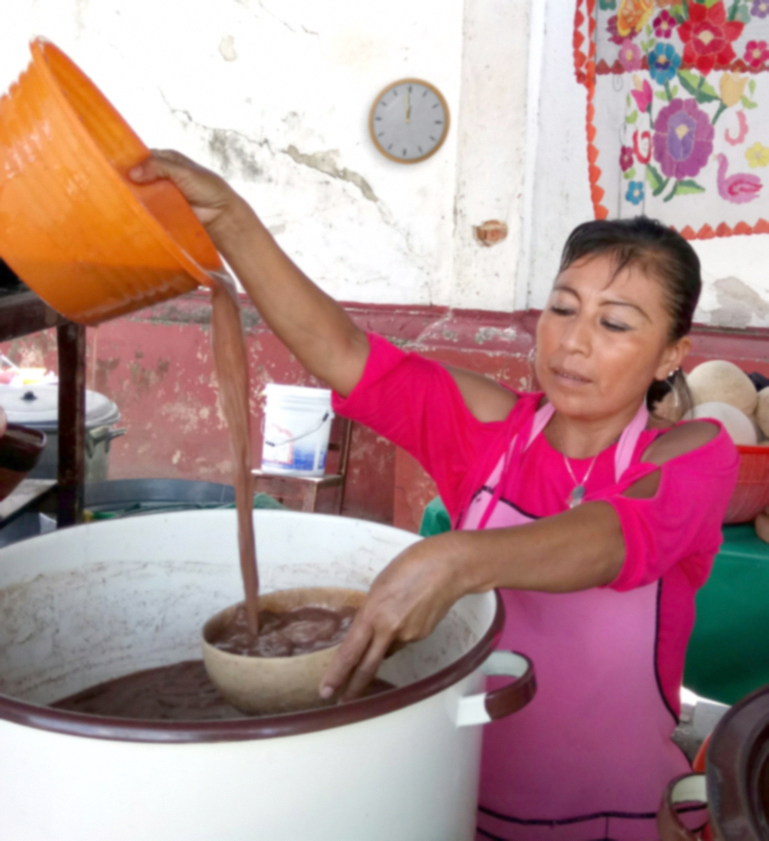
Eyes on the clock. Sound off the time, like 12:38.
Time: 11:59
